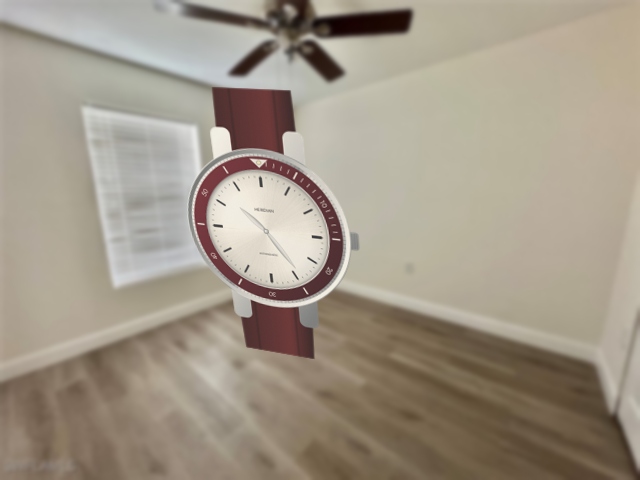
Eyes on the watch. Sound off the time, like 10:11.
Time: 10:24
